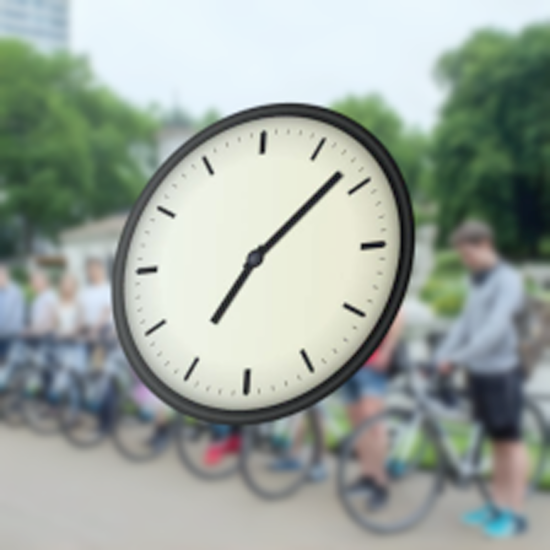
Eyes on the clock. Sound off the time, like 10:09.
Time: 7:08
